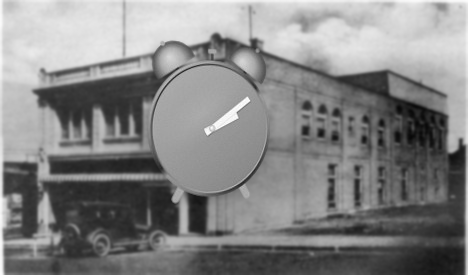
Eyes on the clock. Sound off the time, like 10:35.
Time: 2:09
